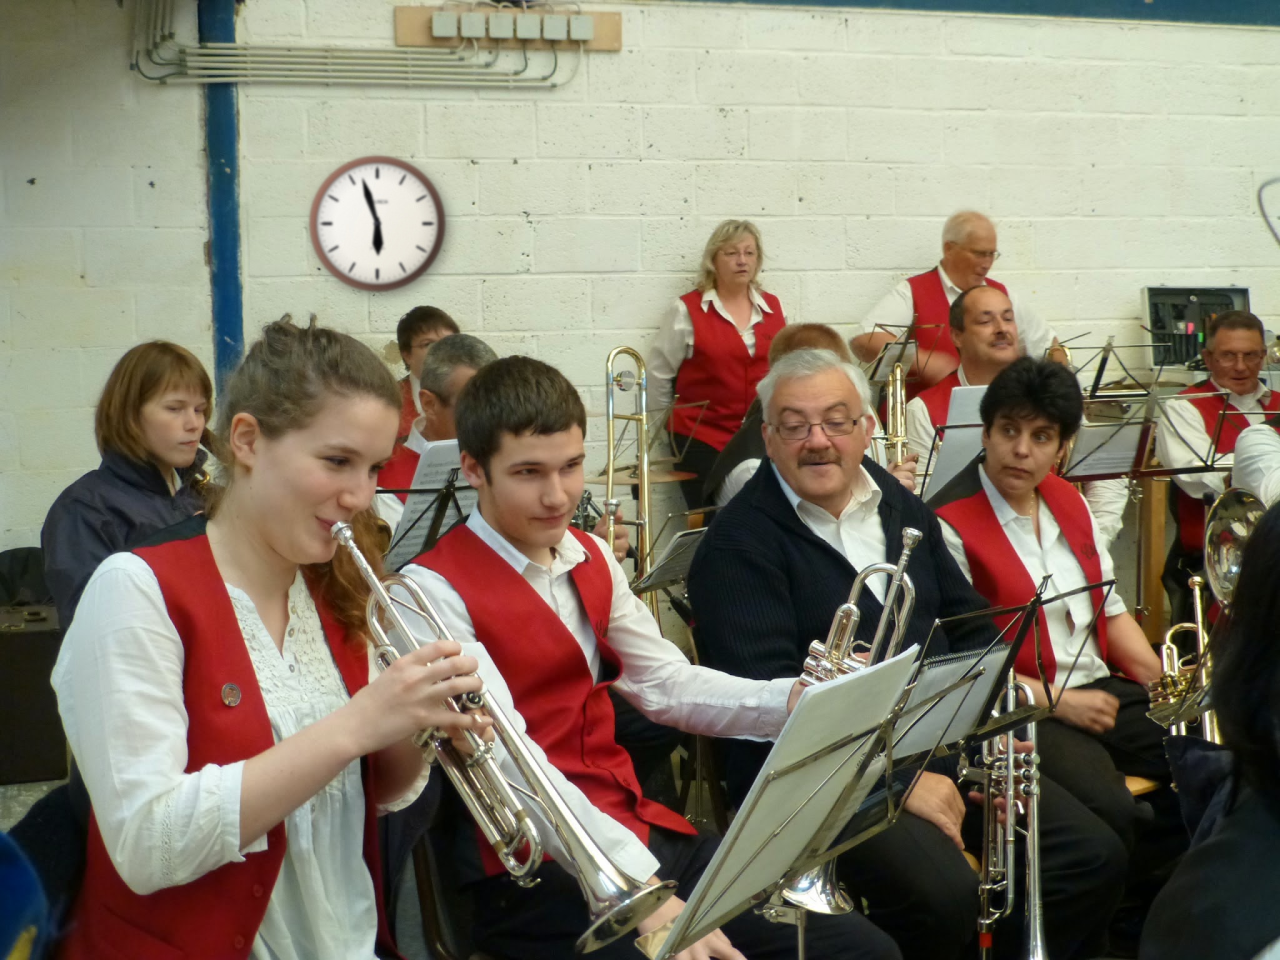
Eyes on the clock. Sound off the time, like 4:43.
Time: 5:57
